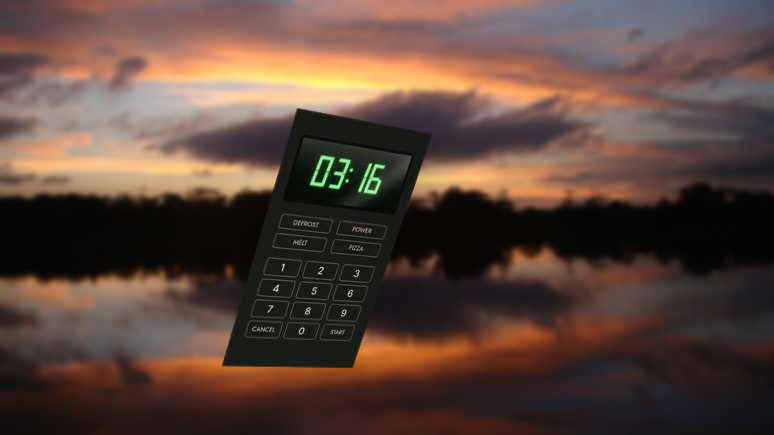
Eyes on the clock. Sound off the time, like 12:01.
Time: 3:16
